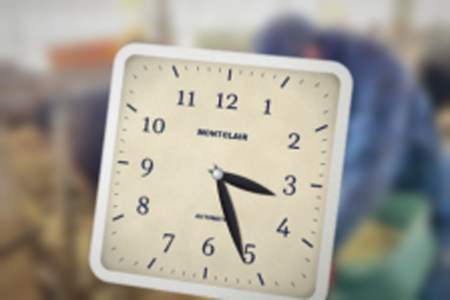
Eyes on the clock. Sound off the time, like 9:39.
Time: 3:26
